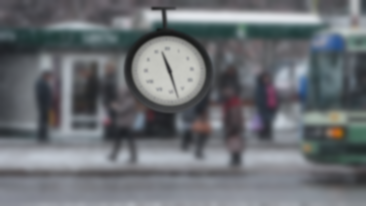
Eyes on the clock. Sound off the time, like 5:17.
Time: 11:28
